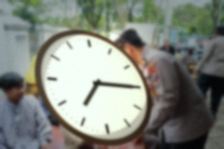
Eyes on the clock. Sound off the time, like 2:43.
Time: 7:15
